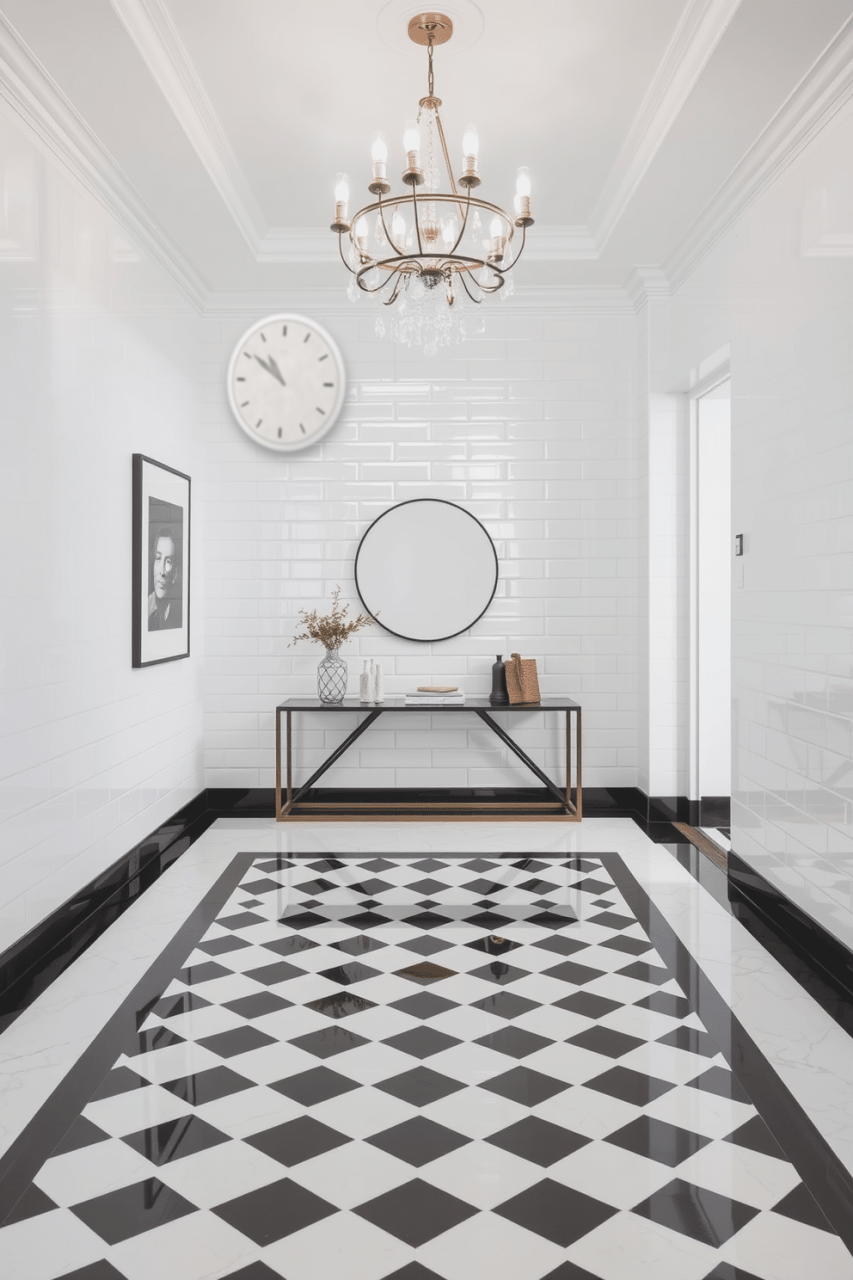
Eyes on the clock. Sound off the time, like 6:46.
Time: 10:51
